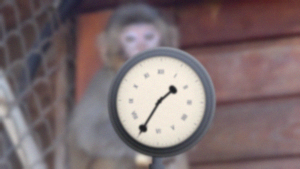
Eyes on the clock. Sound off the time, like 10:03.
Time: 1:35
